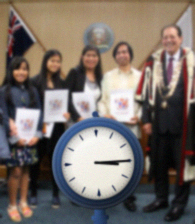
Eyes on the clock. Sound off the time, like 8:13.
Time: 3:15
